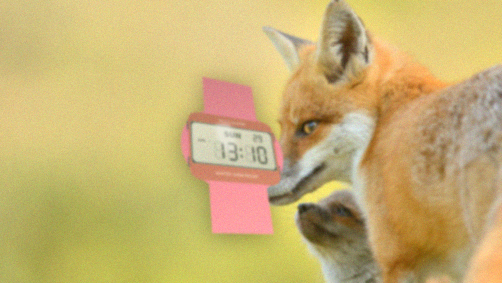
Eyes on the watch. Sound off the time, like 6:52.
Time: 13:10
